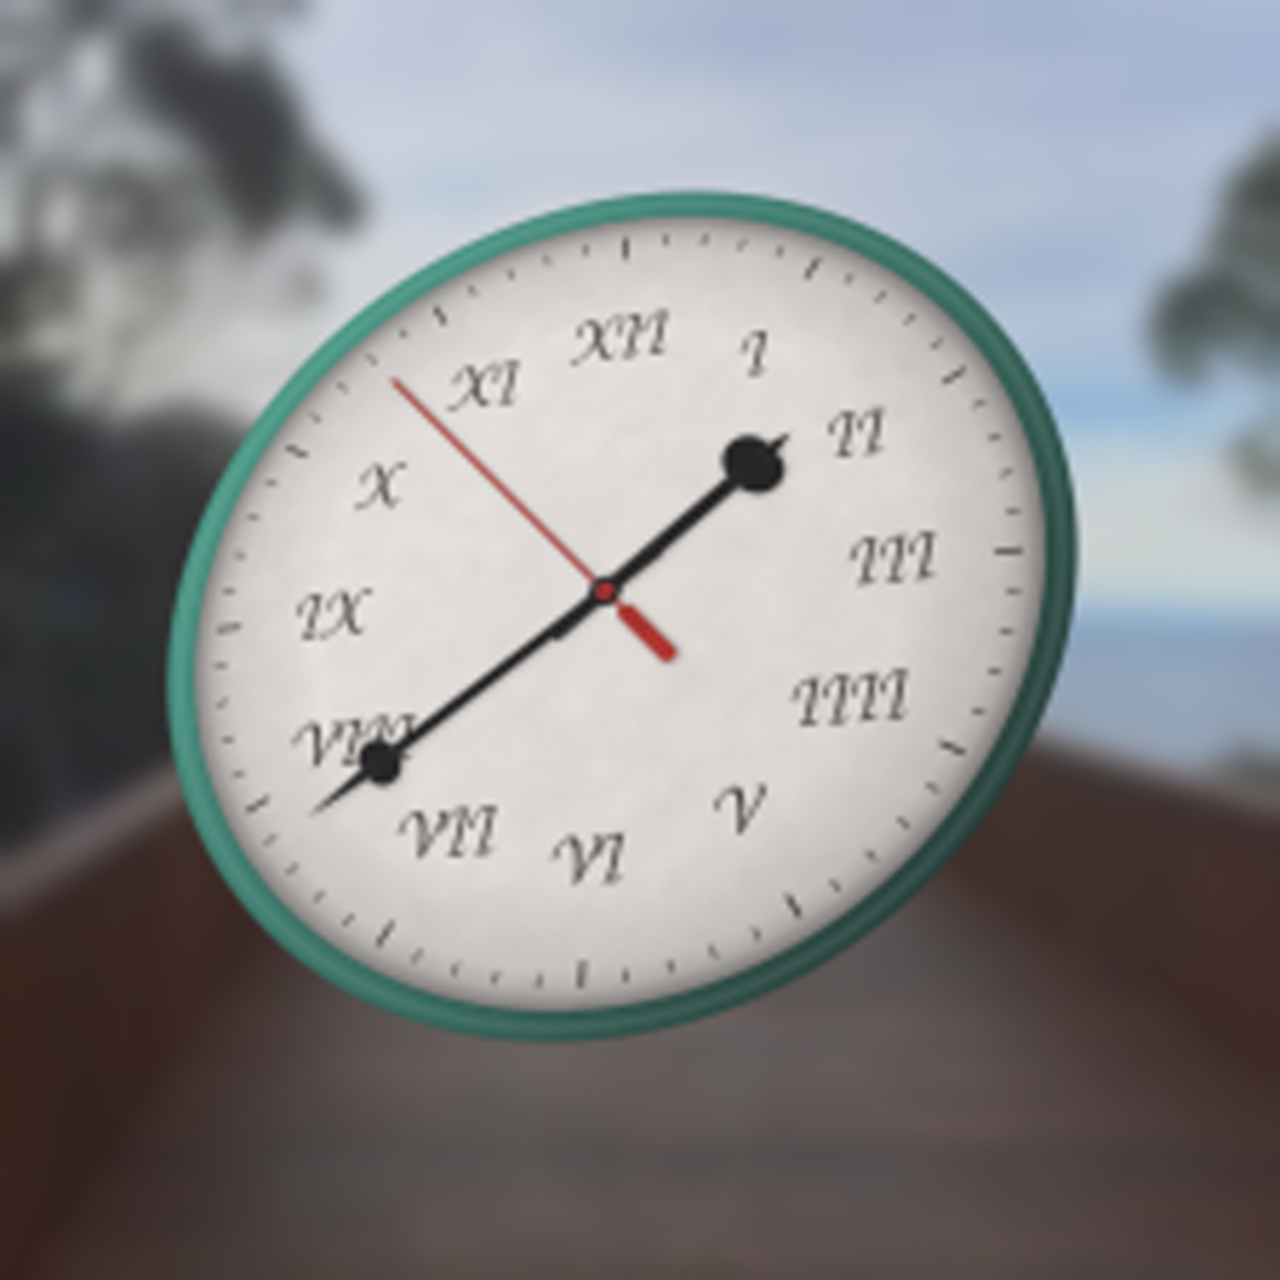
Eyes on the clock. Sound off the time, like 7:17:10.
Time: 1:38:53
